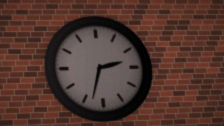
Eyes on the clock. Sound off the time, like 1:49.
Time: 2:33
